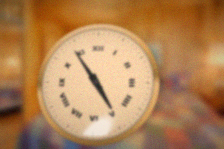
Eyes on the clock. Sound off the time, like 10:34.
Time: 4:54
